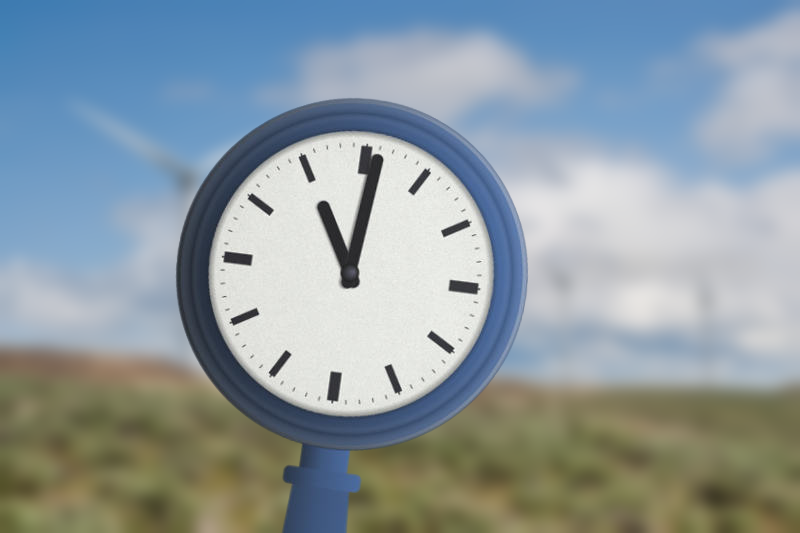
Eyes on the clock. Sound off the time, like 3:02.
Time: 11:01
